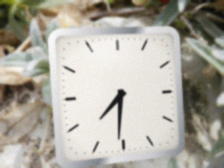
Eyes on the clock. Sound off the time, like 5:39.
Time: 7:31
